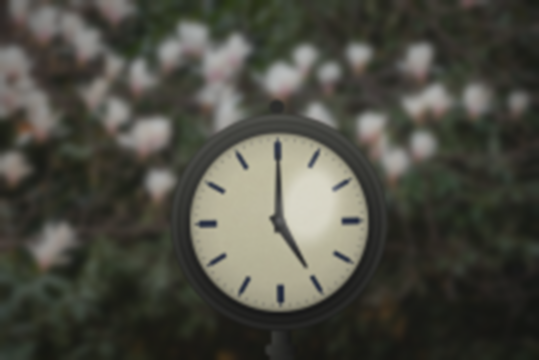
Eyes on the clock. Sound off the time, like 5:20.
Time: 5:00
